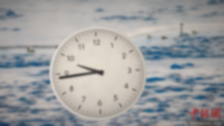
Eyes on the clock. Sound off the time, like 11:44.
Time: 9:44
